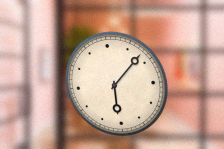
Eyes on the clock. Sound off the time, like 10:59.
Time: 6:08
